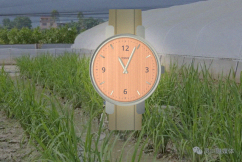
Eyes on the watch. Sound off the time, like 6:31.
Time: 11:04
